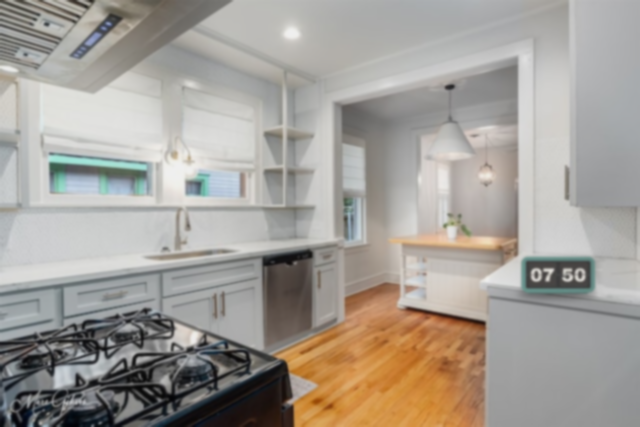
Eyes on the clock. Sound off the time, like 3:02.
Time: 7:50
